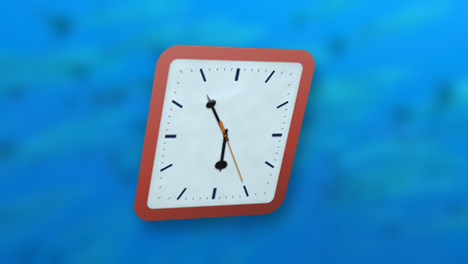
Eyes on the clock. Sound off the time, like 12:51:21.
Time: 5:54:25
